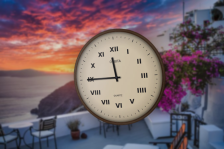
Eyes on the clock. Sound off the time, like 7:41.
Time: 11:45
